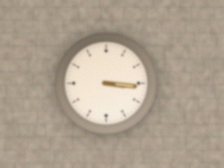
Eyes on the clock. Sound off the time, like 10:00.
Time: 3:16
